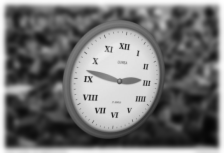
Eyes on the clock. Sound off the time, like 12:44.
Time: 2:47
